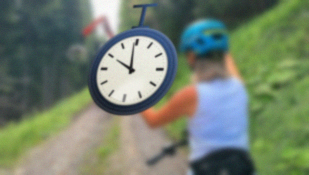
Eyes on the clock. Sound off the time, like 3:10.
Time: 9:59
